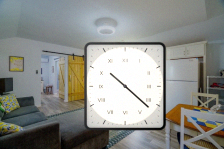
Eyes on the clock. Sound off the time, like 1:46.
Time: 10:22
